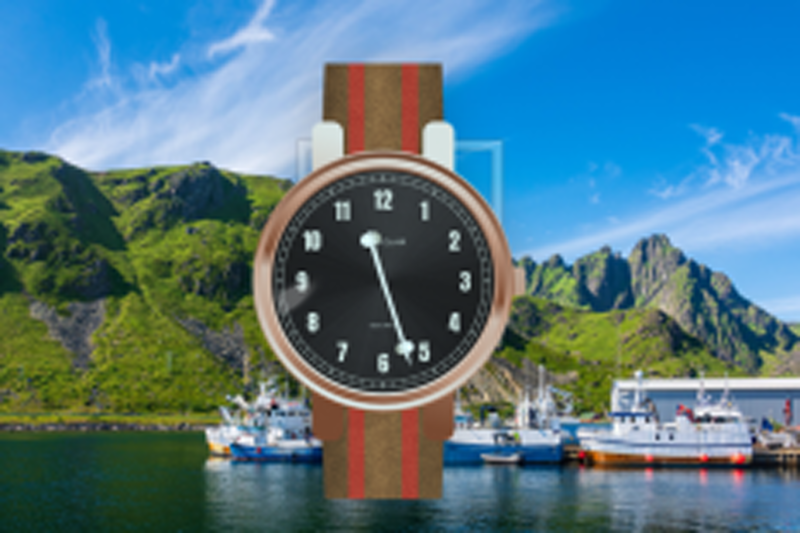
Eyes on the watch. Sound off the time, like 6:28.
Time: 11:27
